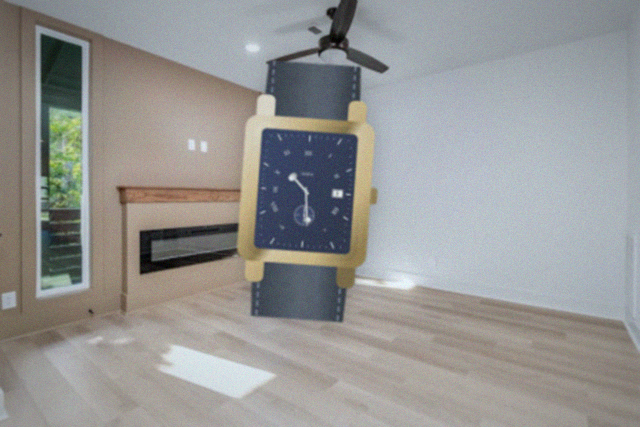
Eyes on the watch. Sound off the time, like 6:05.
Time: 10:29
